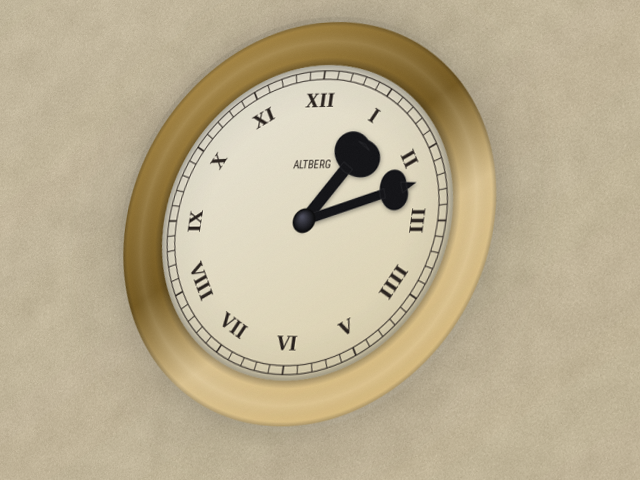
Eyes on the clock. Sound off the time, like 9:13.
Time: 1:12
